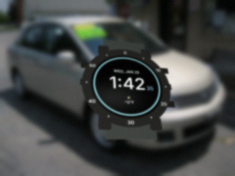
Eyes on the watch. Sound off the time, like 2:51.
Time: 1:42
